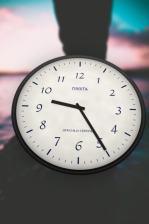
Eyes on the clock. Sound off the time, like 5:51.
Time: 9:25
